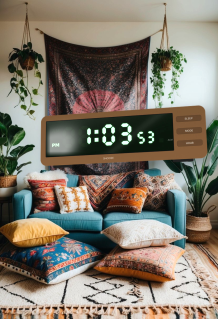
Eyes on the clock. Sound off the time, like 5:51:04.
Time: 1:03:53
